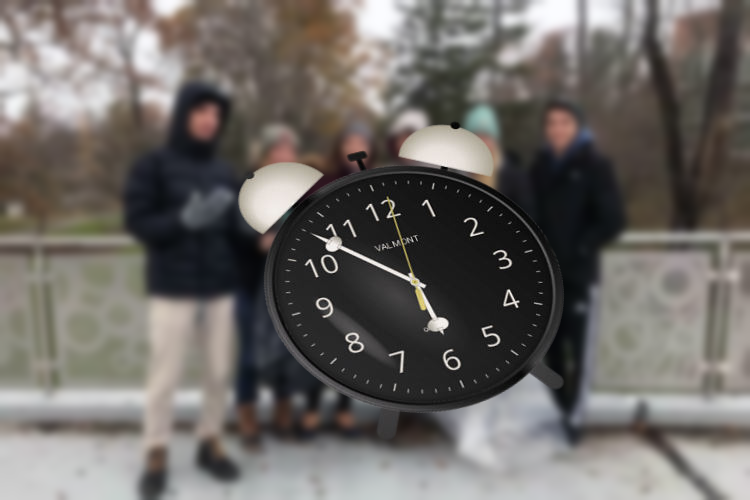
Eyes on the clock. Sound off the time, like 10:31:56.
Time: 5:53:01
